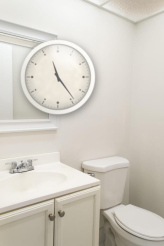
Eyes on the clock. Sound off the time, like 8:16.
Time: 11:24
